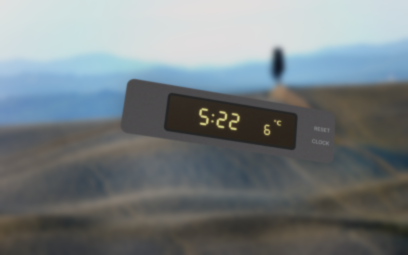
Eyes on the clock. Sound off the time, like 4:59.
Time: 5:22
